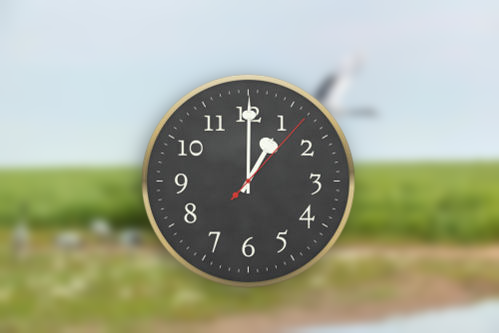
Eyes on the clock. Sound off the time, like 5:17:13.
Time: 1:00:07
